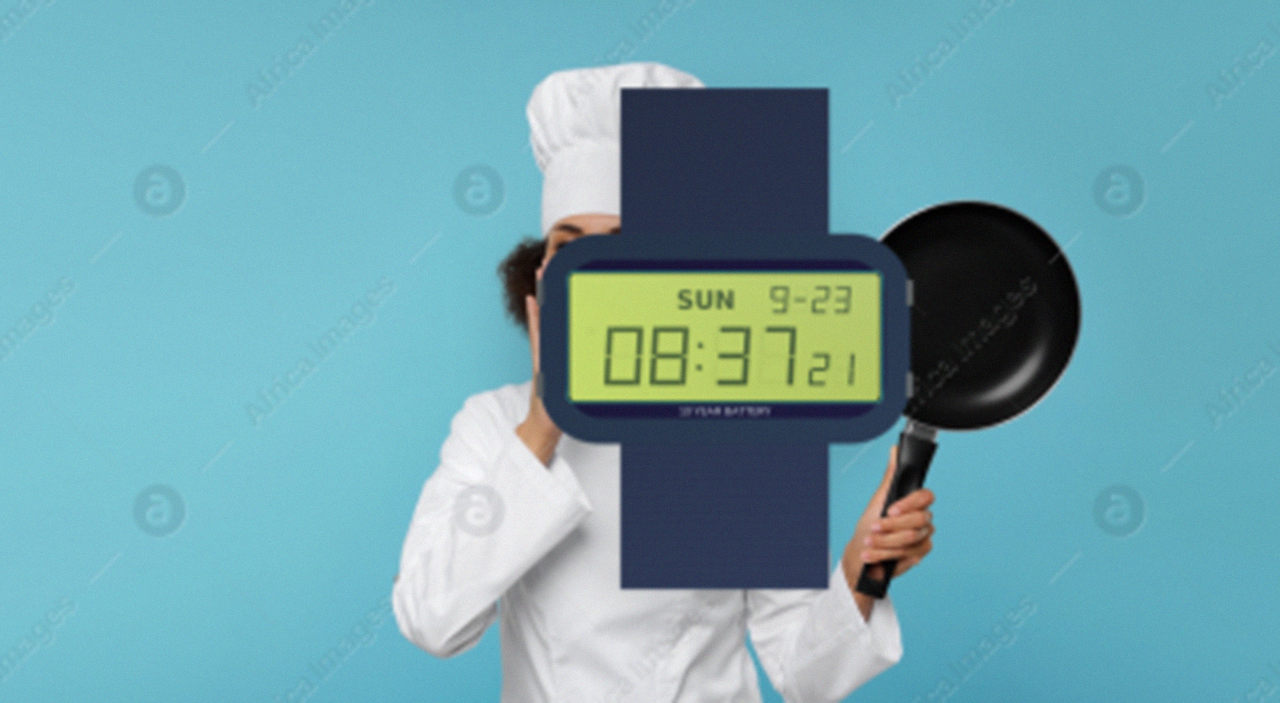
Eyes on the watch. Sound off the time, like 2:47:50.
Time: 8:37:21
